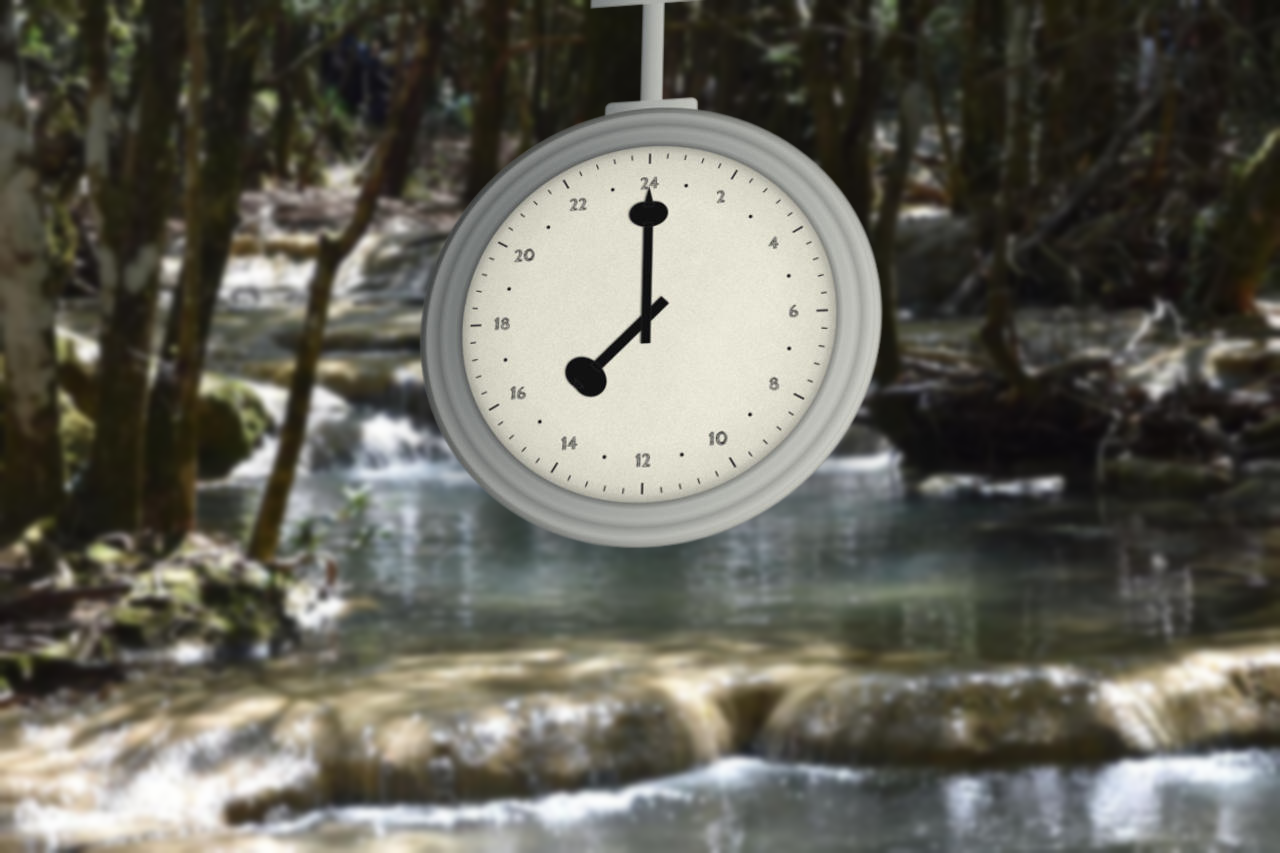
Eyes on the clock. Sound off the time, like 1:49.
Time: 15:00
